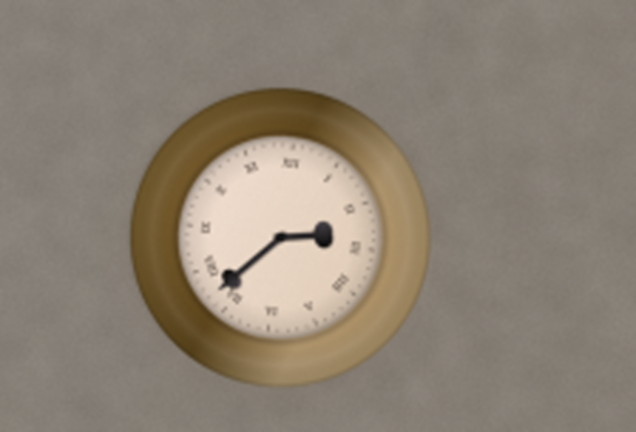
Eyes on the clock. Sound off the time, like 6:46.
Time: 2:37
